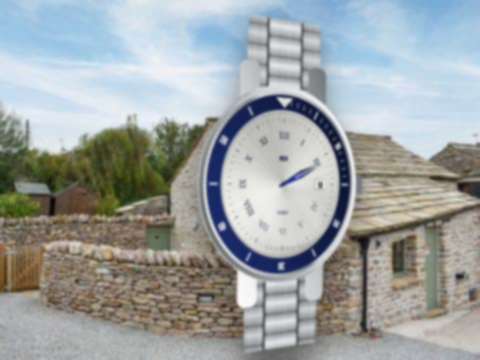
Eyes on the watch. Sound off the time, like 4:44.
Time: 2:11
